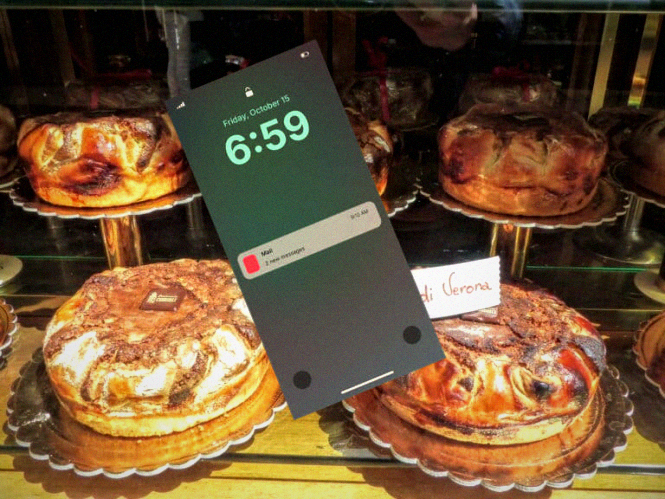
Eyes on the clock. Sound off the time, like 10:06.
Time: 6:59
